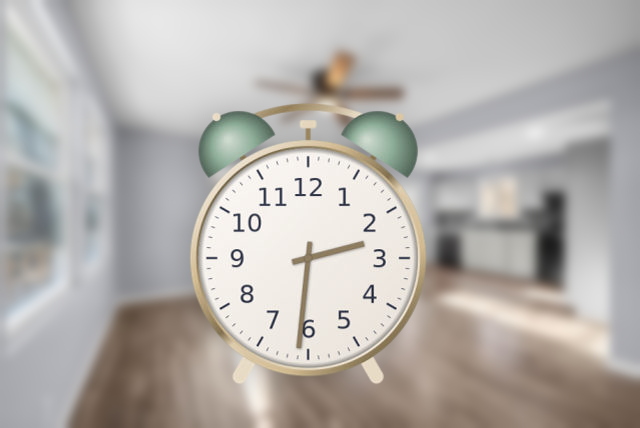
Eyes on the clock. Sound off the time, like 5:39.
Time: 2:31
